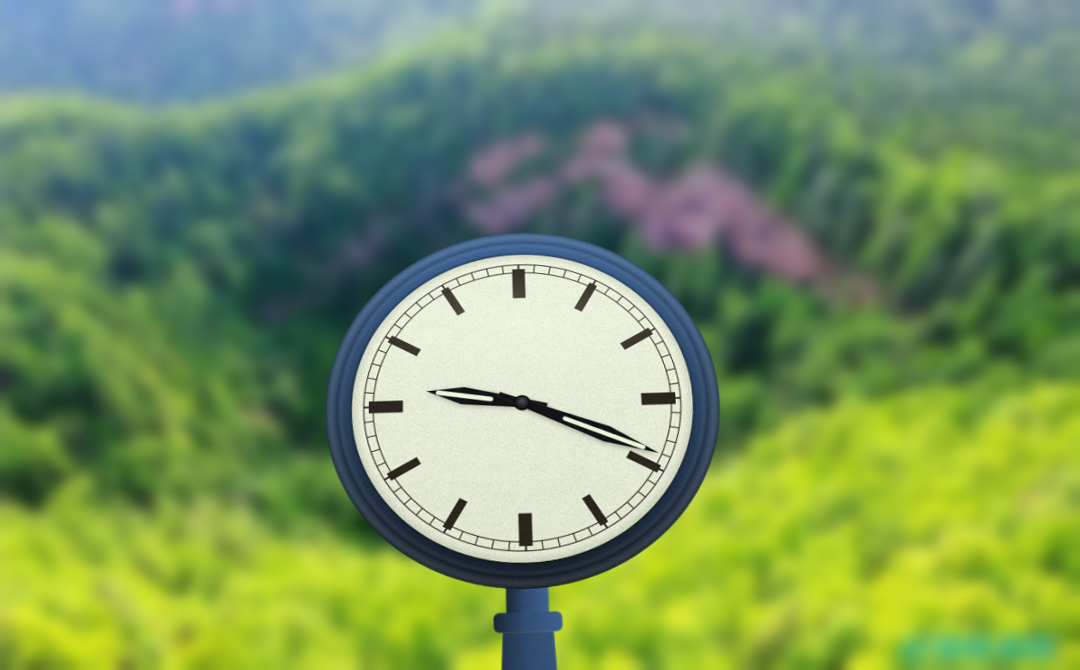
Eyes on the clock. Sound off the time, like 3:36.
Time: 9:19
